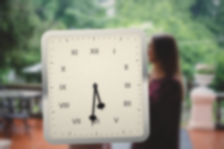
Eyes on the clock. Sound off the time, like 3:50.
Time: 5:31
